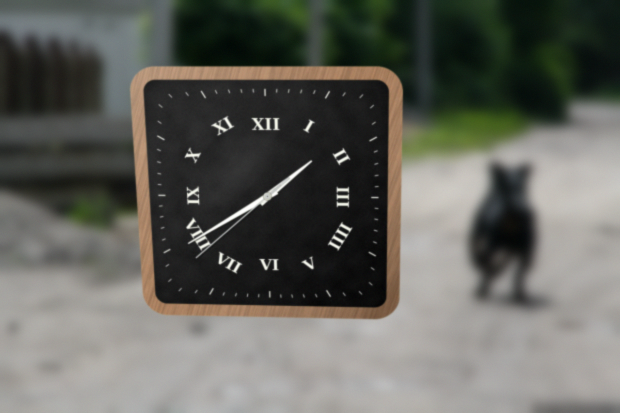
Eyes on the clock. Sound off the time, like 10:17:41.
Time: 1:39:38
